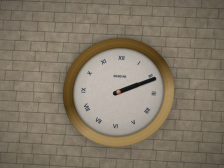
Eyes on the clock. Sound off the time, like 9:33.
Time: 2:11
